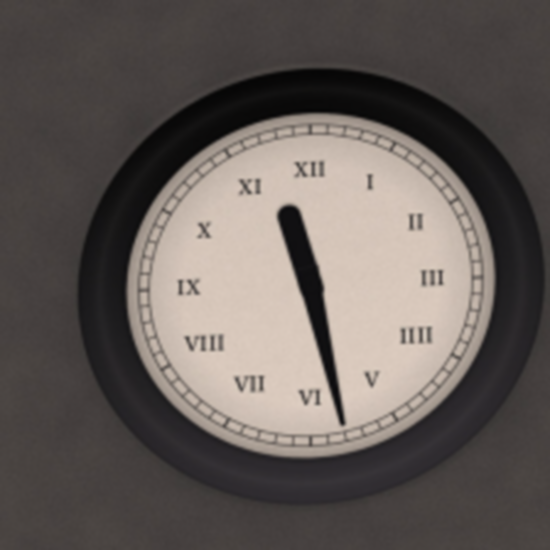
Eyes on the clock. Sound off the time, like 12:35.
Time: 11:28
